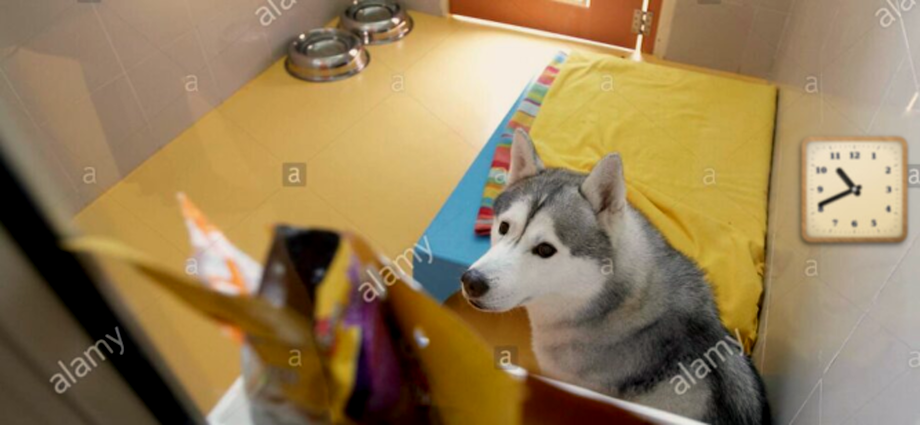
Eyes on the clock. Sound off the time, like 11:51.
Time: 10:41
